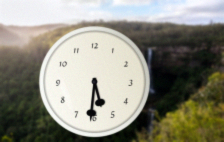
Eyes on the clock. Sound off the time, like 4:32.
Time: 5:31
